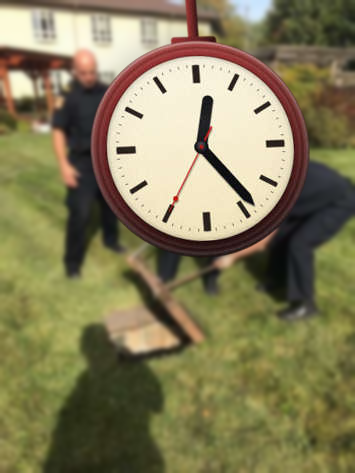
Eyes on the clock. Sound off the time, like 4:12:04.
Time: 12:23:35
